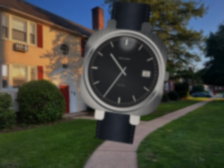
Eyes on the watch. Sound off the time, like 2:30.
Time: 10:35
